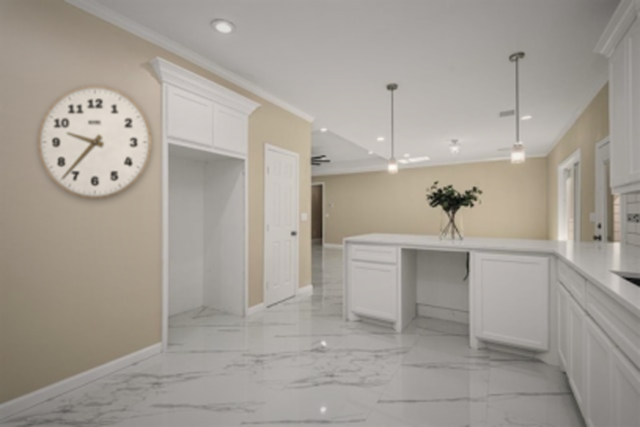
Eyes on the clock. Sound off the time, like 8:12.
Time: 9:37
